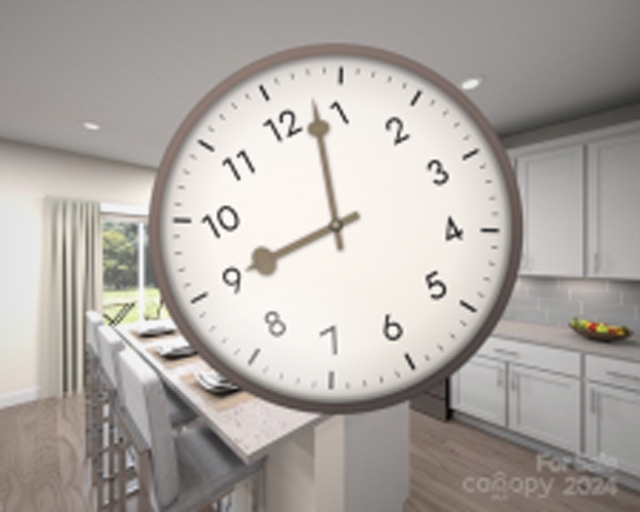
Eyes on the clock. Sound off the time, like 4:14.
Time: 9:03
